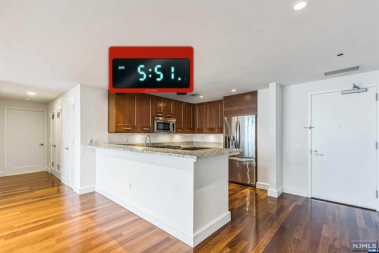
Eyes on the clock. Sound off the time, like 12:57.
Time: 5:51
